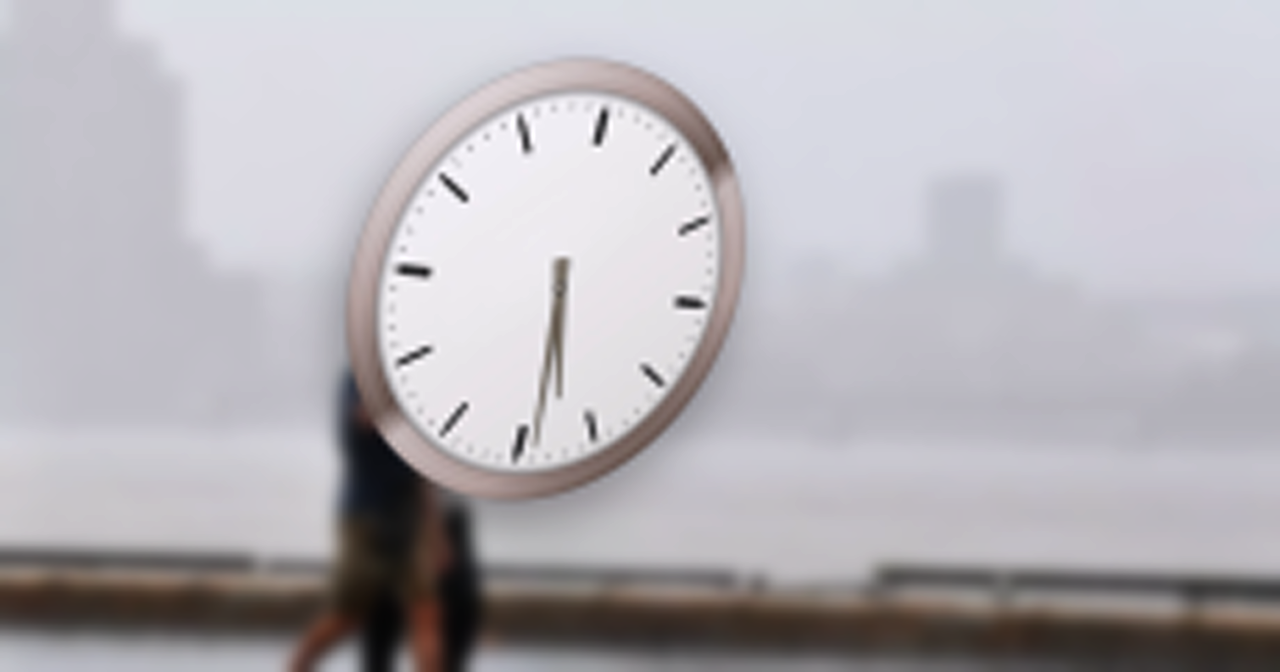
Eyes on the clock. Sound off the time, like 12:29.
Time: 5:29
